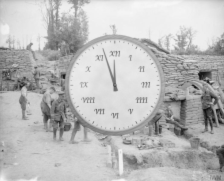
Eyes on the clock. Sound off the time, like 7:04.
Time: 11:57
